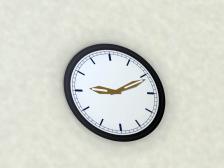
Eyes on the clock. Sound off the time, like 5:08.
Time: 9:11
